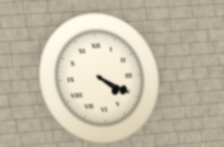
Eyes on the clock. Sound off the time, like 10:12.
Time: 4:20
